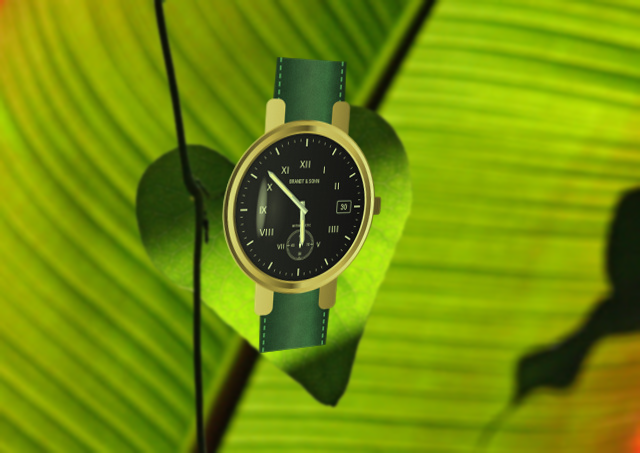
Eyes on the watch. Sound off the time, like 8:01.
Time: 5:52
